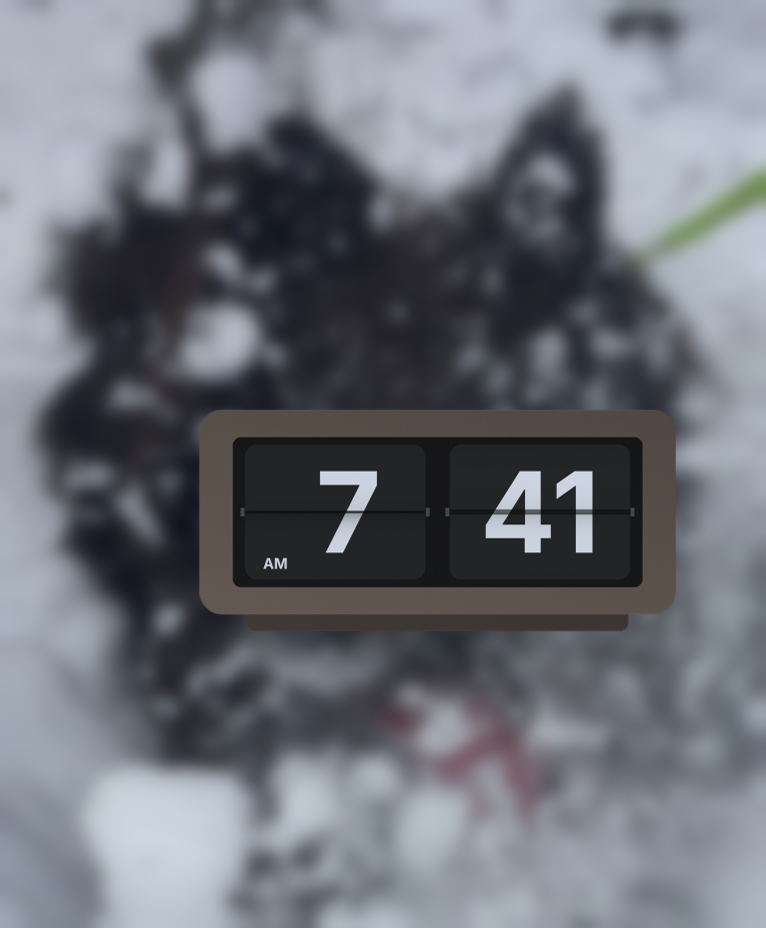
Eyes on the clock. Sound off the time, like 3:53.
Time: 7:41
